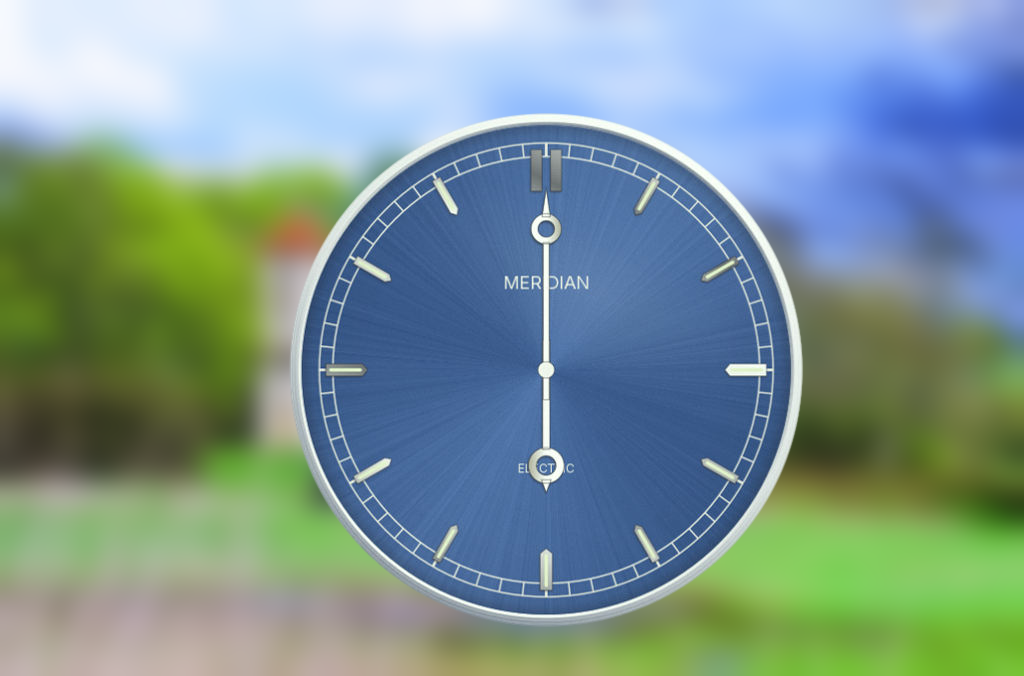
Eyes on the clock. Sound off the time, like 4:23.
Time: 6:00
